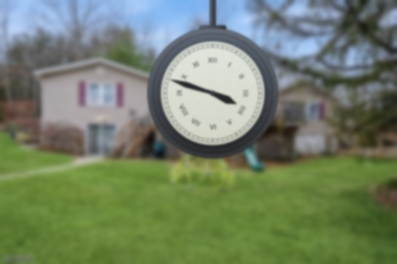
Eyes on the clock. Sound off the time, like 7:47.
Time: 3:48
